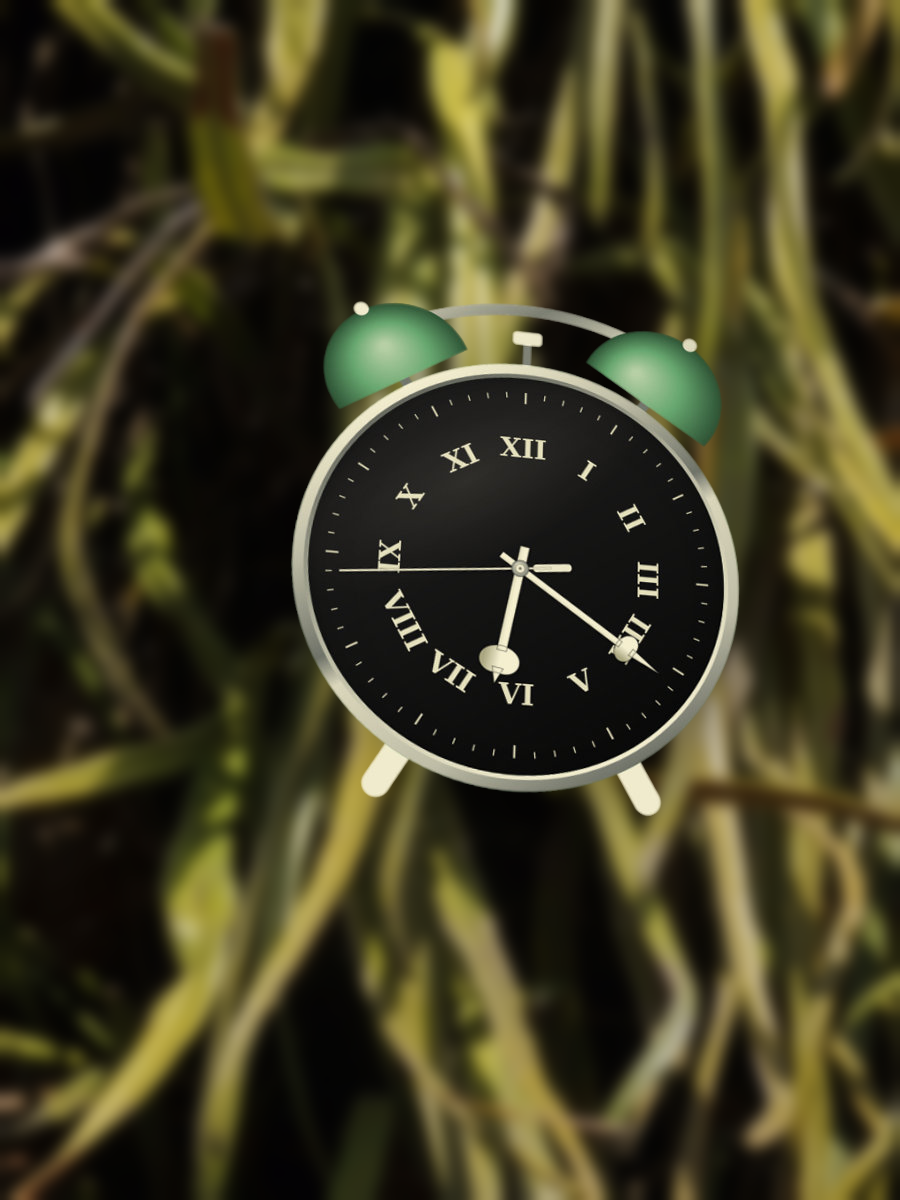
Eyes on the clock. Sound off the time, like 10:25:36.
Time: 6:20:44
